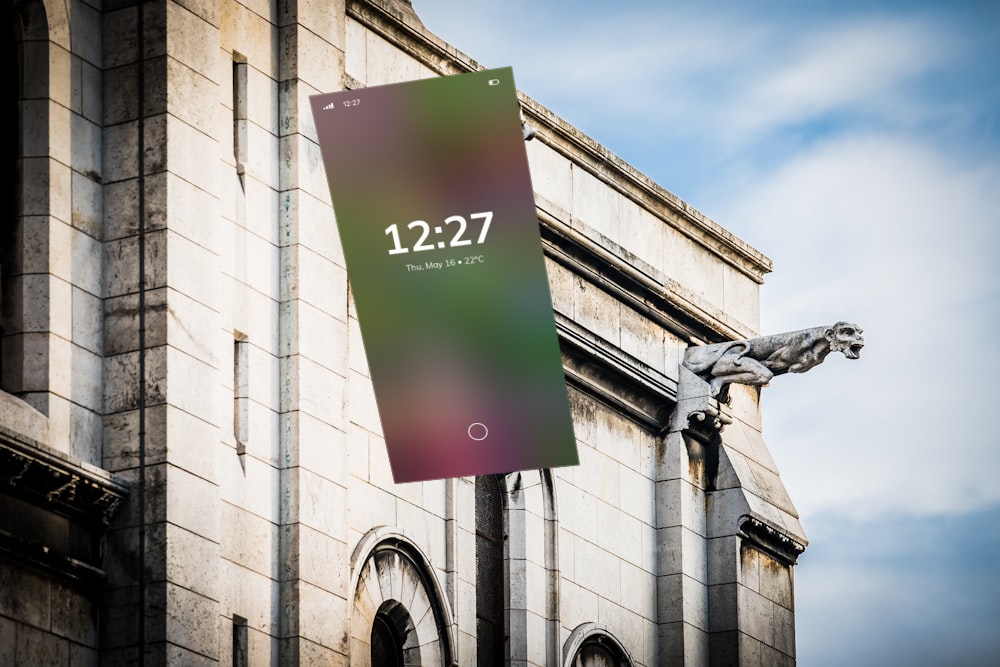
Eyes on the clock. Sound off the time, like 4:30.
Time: 12:27
